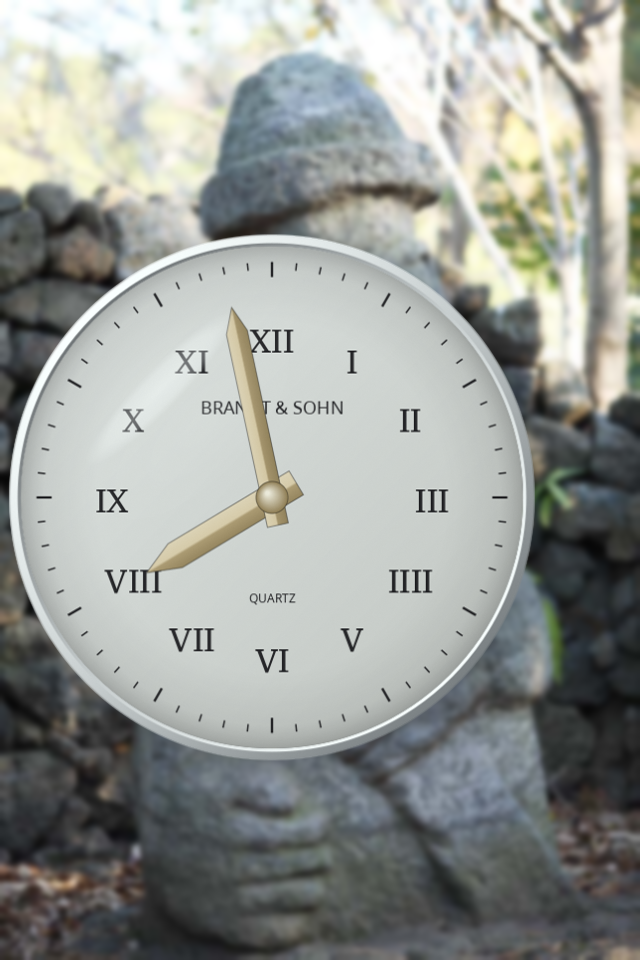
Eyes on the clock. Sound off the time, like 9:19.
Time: 7:58
